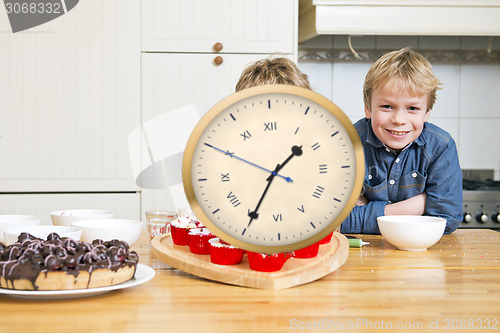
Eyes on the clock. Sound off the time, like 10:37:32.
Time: 1:34:50
